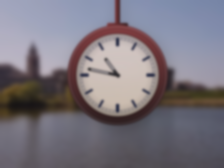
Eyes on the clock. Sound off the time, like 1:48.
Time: 10:47
